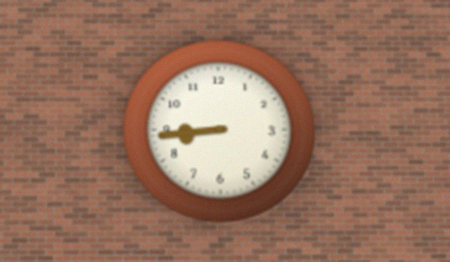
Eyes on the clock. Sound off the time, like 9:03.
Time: 8:44
